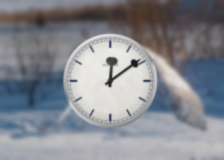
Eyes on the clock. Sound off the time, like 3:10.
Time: 12:09
